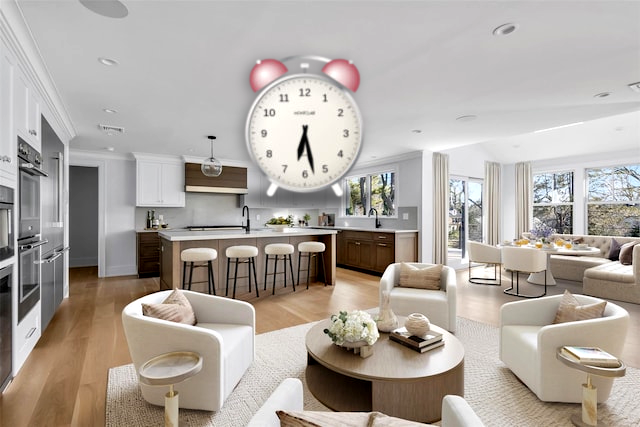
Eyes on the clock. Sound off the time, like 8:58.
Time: 6:28
